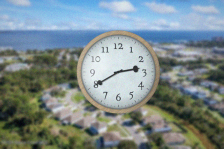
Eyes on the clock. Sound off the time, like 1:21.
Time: 2:40
